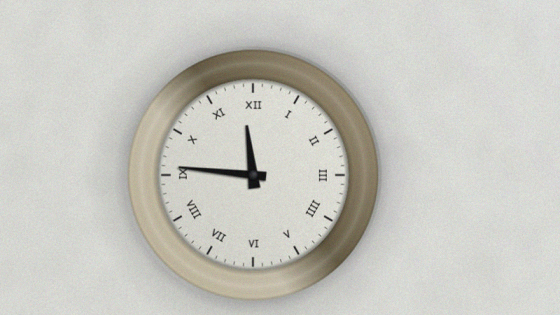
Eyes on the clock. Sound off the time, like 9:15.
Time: 11:46
